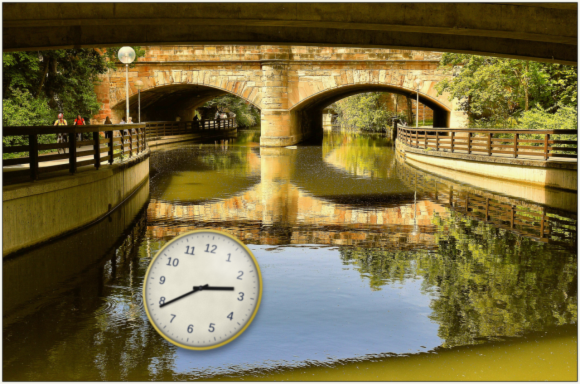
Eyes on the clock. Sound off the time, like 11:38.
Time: 2:39
